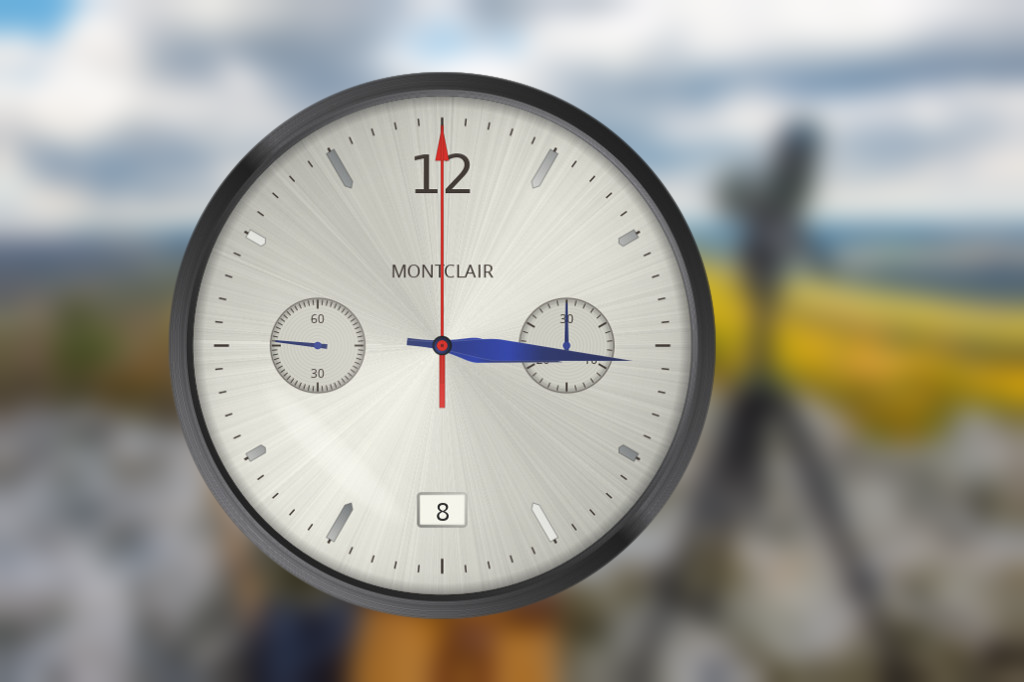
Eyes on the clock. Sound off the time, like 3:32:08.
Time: 3:15:46
